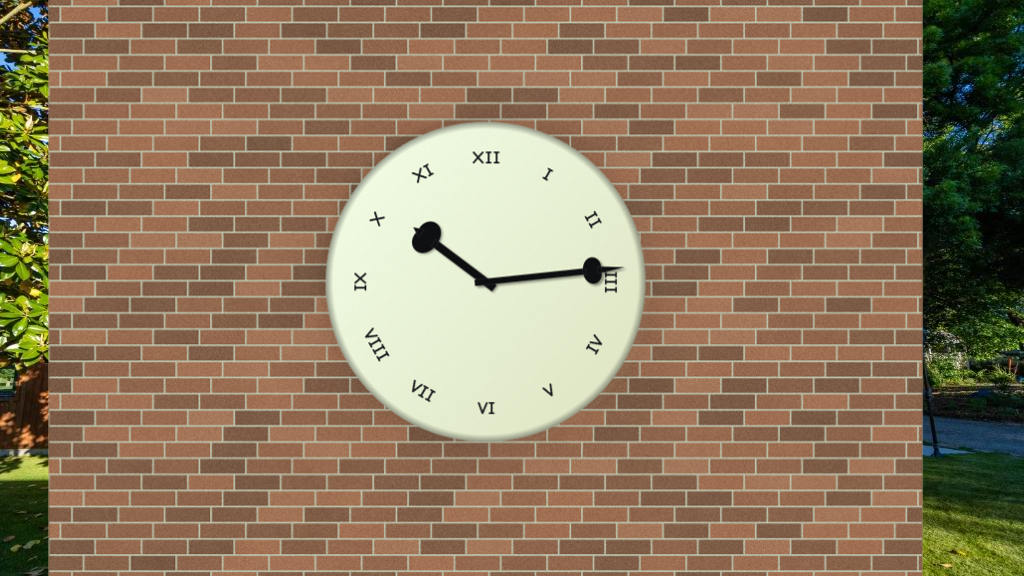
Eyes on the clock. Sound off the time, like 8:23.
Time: 10:14
